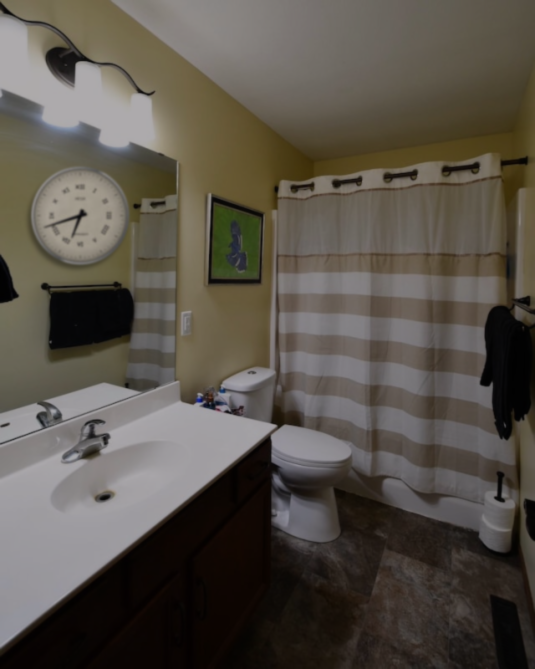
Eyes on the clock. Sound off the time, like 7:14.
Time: 6:42
